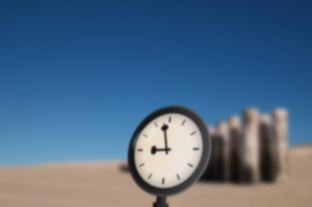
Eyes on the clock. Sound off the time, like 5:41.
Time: 8:58
